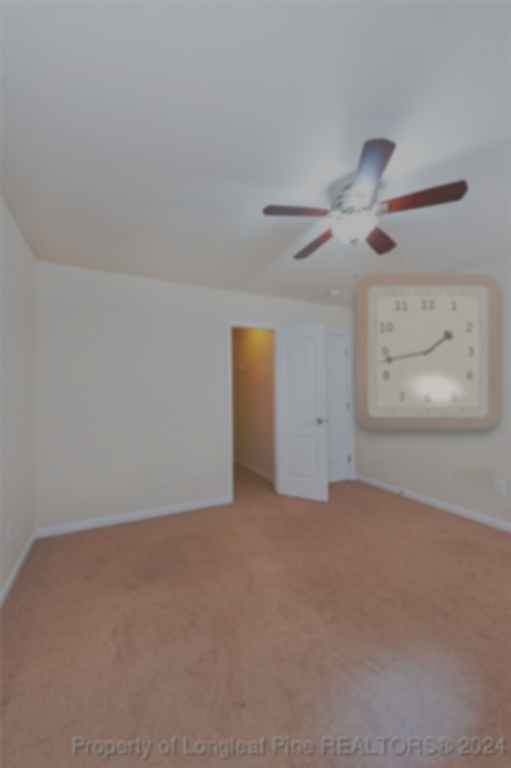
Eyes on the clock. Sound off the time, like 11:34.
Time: 1:43
